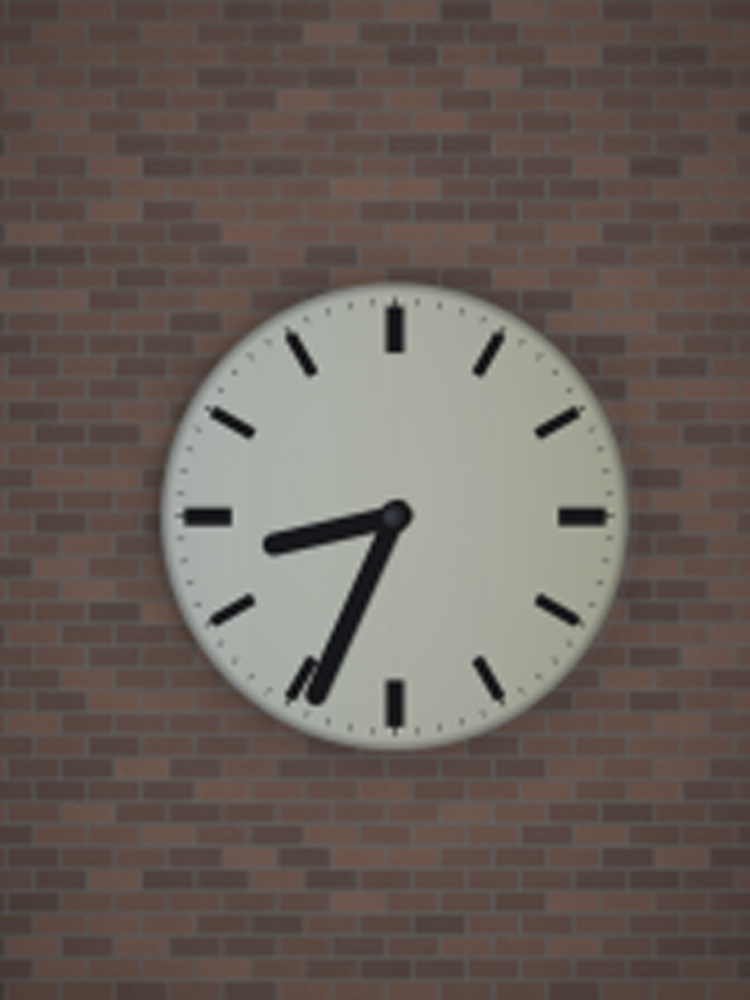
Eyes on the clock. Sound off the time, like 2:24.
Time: 8:34
